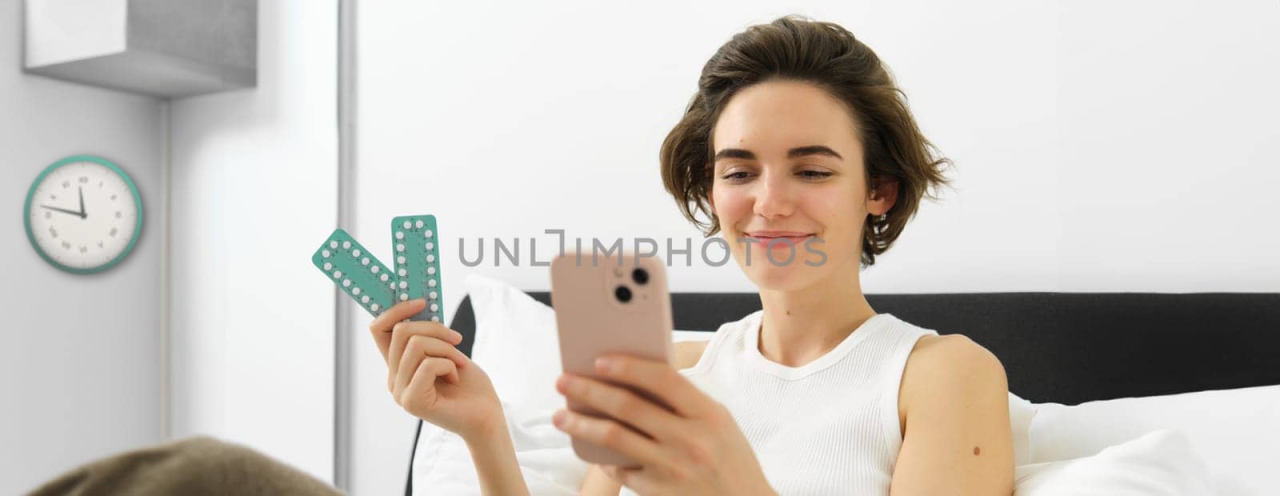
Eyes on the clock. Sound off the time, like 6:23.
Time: 11:47
